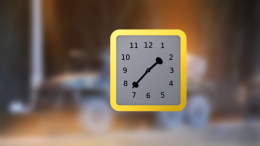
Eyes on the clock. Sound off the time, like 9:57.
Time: 1:37
